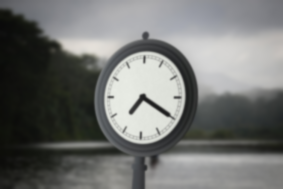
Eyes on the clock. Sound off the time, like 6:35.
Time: 7:20
